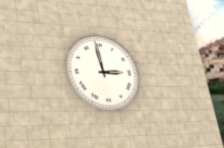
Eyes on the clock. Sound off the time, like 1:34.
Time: 2:59
